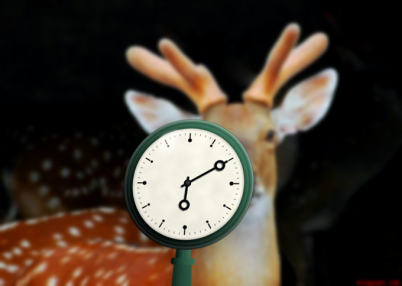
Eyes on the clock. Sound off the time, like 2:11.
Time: 6:10
